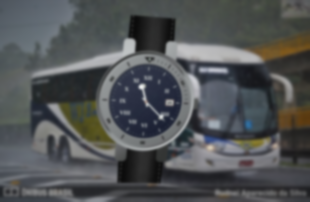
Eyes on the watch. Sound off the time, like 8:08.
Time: 11:22
